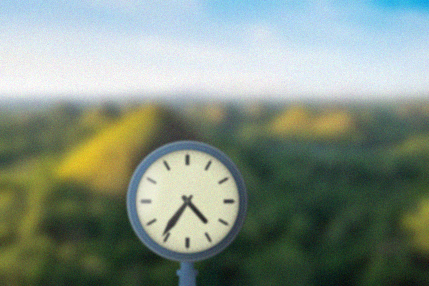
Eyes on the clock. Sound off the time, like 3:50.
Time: 4:36
